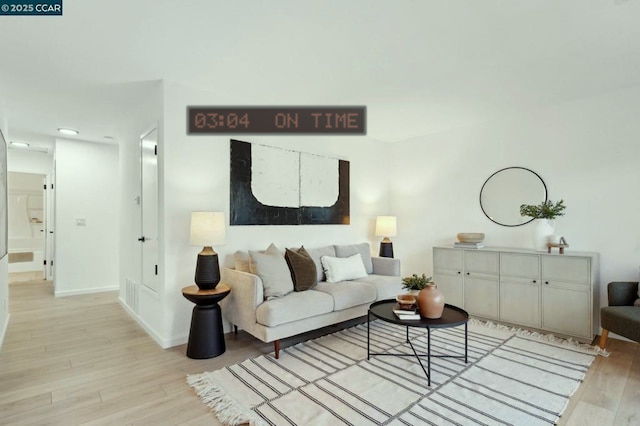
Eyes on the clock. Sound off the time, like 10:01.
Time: 3:04
